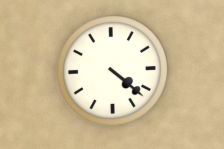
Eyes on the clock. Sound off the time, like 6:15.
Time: 4:22
